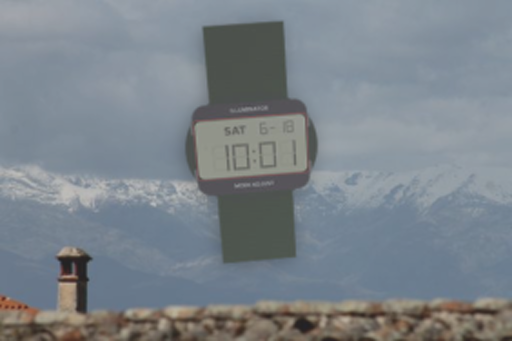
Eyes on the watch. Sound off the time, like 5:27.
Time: 10:01
